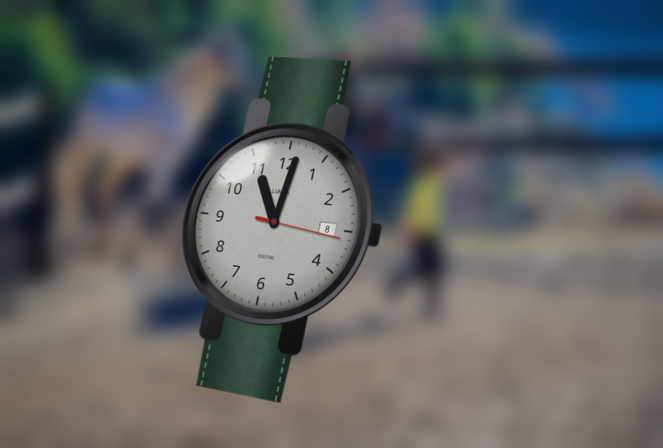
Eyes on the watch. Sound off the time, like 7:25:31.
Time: 11:01:16
